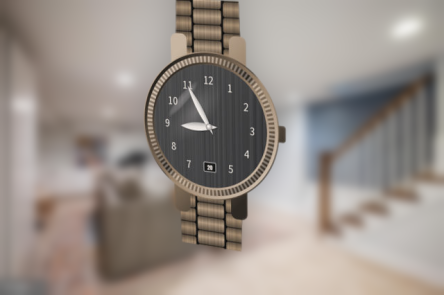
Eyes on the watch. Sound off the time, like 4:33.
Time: 8:55
